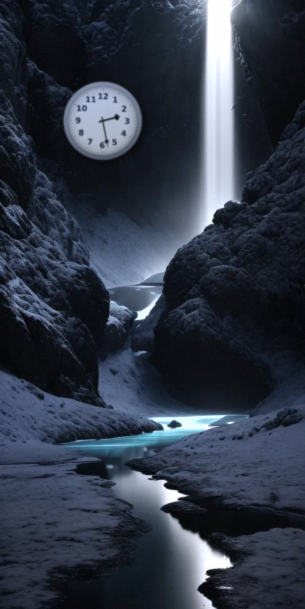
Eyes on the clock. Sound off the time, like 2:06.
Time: 2:28
